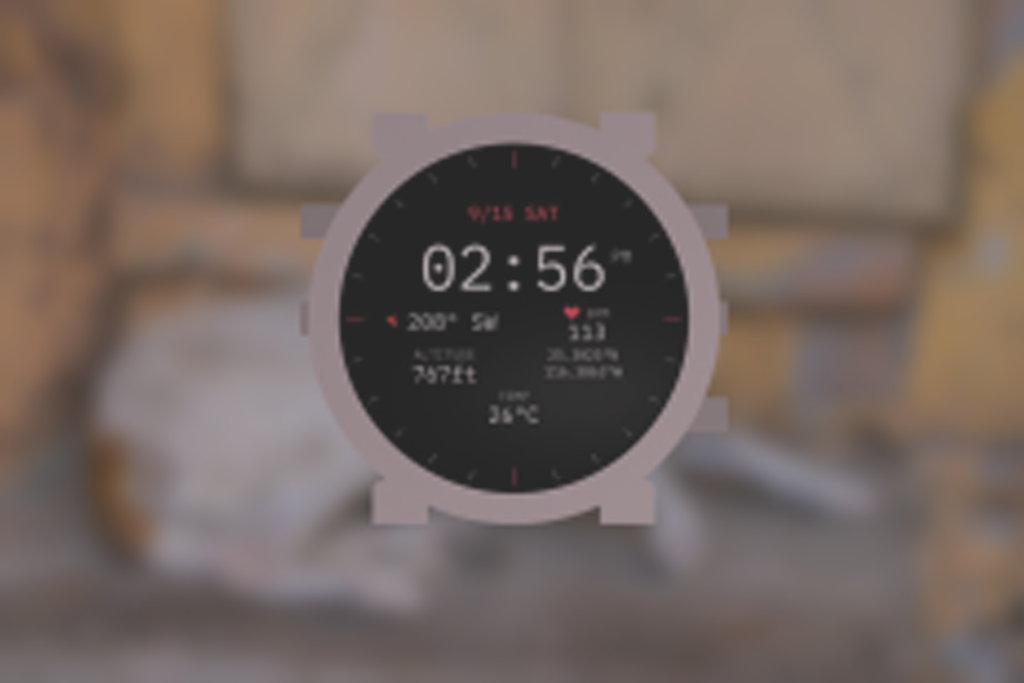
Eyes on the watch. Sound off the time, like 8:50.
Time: 2:56
